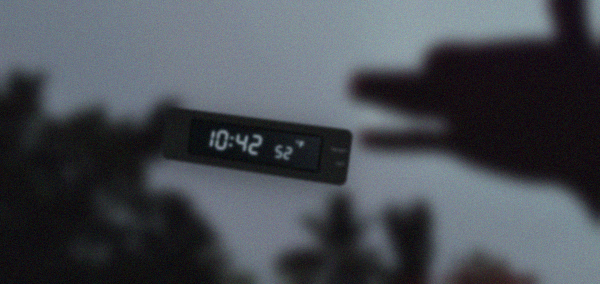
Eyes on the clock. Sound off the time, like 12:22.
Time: 10:42
